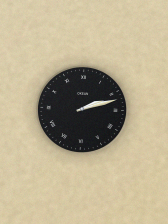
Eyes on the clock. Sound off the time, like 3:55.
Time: 2:12
